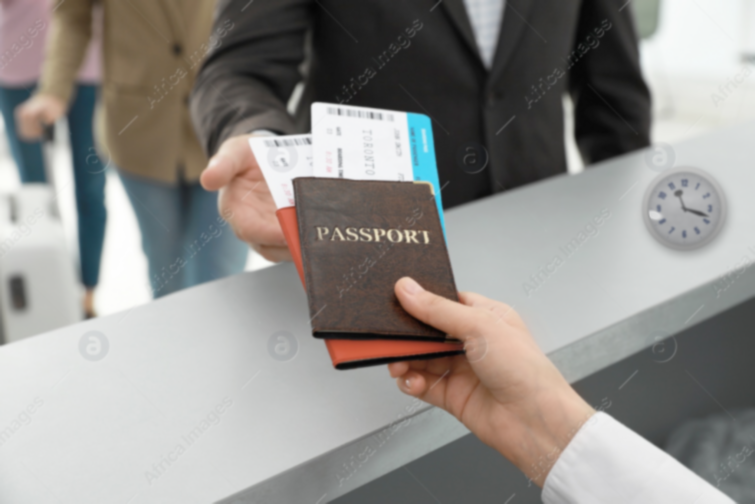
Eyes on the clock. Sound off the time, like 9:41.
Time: 11:18
